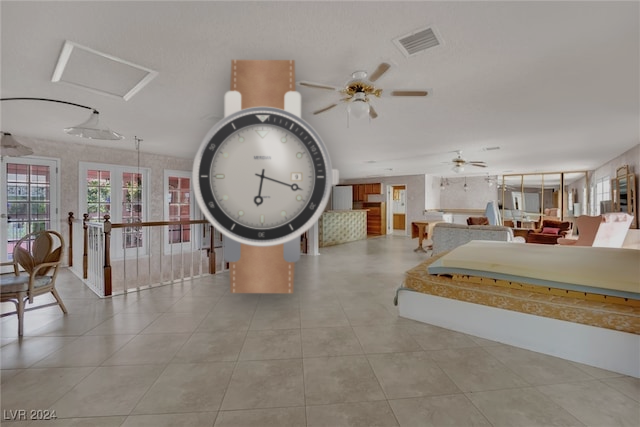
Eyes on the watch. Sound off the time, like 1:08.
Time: 6:18
